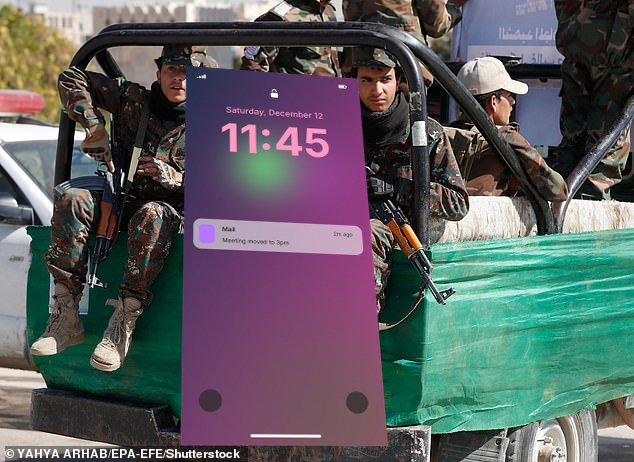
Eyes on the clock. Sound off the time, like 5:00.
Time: 11:45
